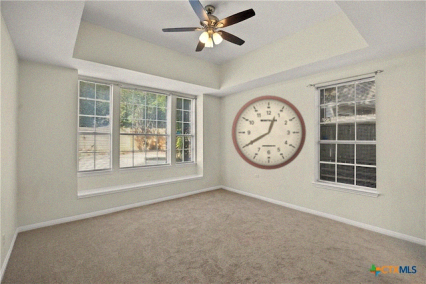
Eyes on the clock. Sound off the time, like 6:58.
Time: 12:40
